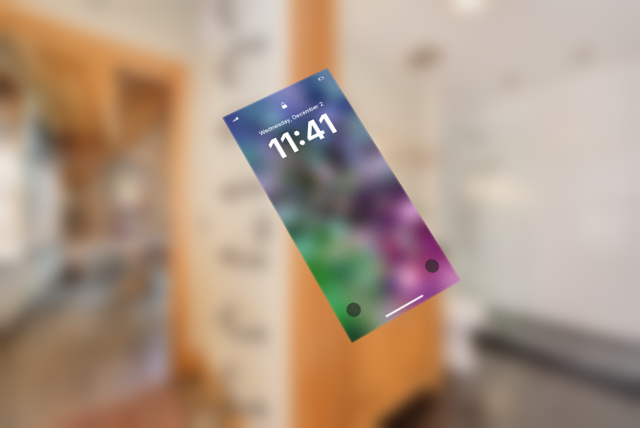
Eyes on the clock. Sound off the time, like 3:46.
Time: 11:41
